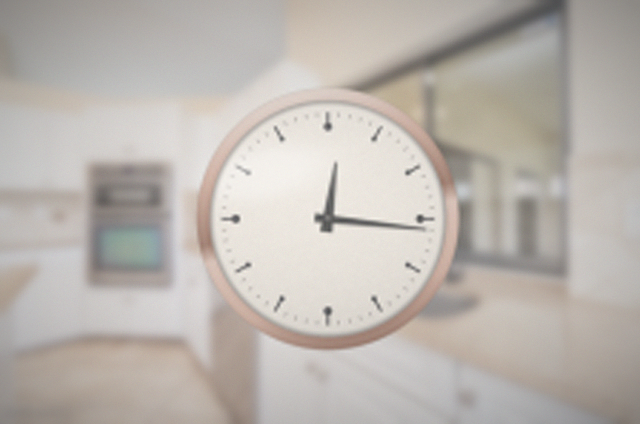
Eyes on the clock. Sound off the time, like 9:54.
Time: 12:16
